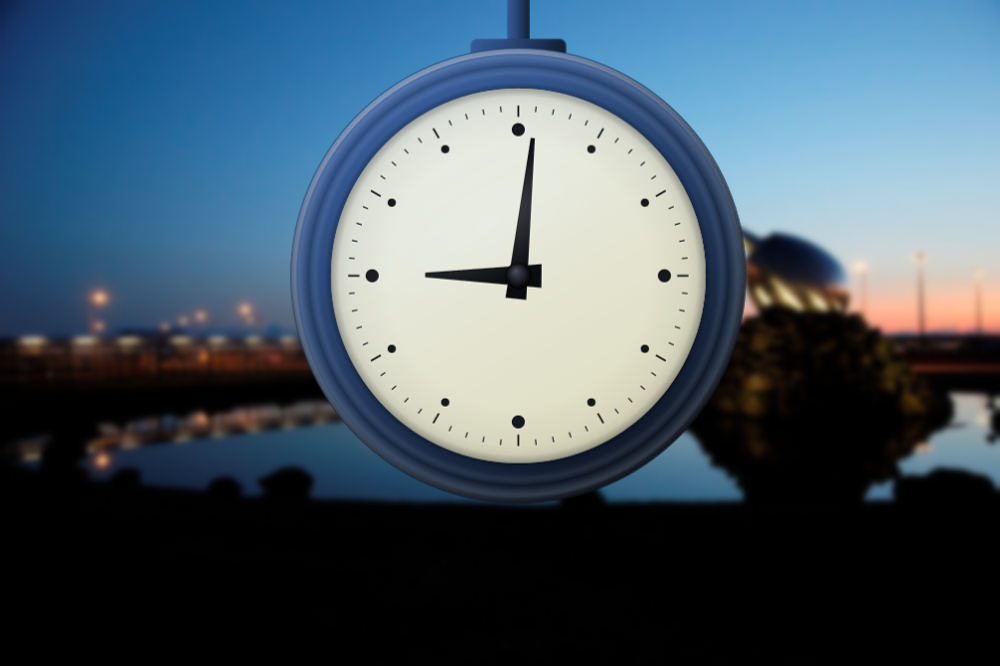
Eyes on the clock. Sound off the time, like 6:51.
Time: 9:01
